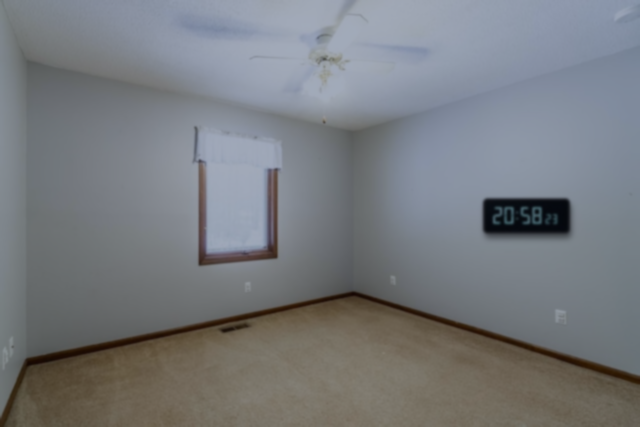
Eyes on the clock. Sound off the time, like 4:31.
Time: 20:58
